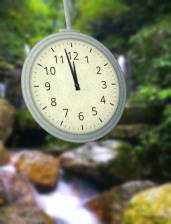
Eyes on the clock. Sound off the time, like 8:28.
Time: 11:58
